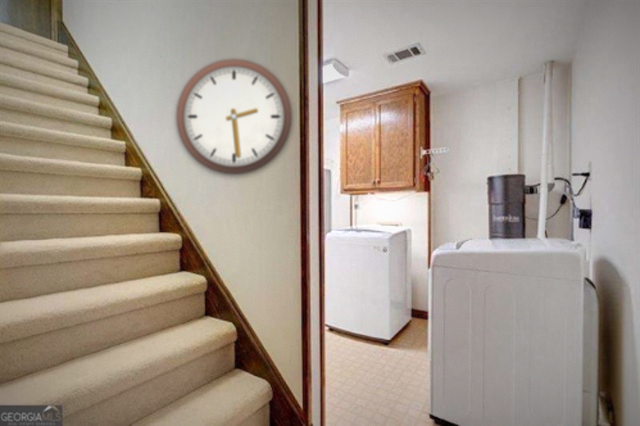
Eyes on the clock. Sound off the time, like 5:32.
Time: 2:29
